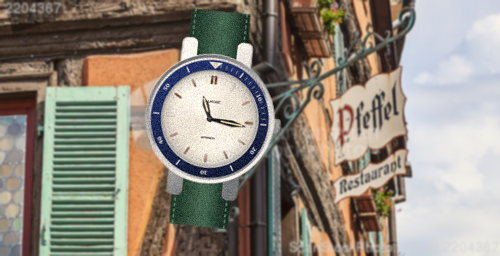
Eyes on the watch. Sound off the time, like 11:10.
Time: 11:16
